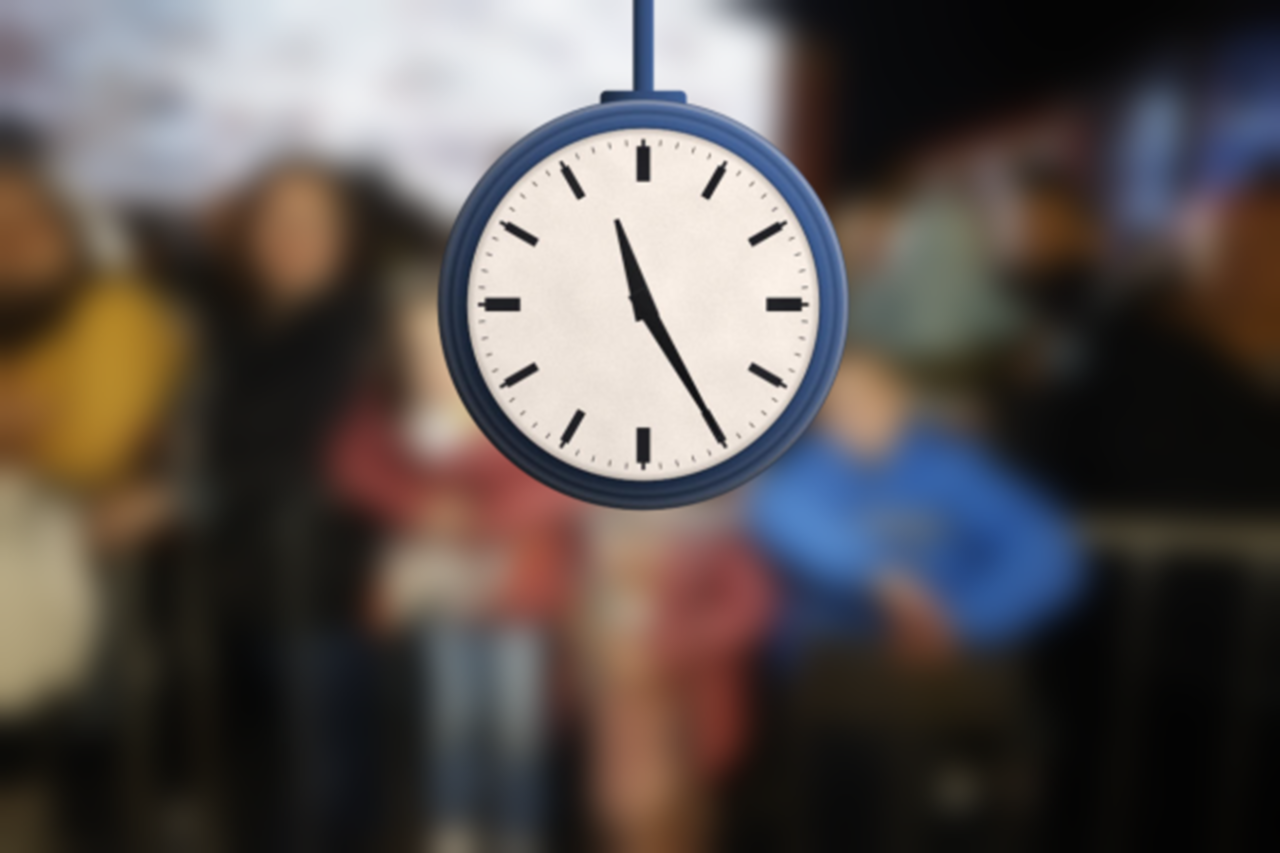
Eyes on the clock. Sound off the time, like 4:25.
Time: 11:25
